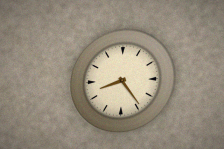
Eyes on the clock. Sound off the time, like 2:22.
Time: 8:24
